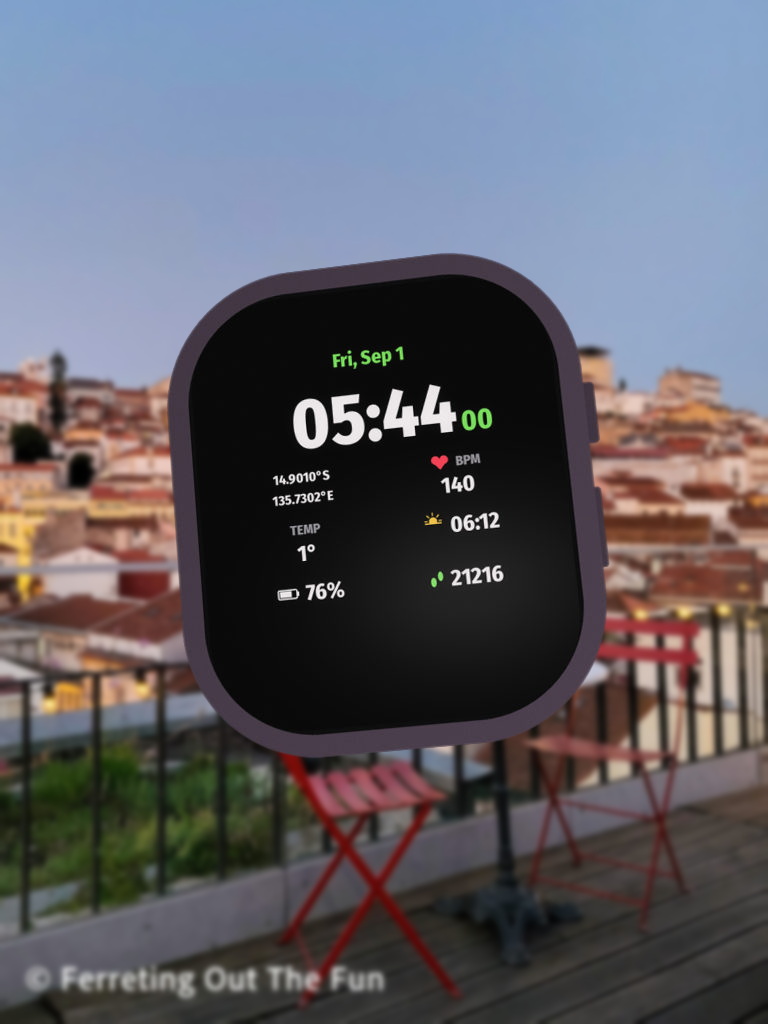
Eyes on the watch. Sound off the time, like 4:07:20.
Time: 5:44:00
